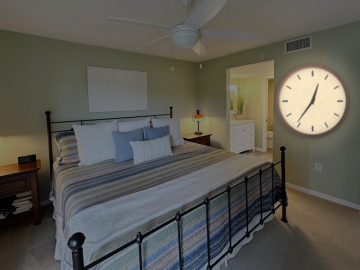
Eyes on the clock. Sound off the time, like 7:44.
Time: 12:36
